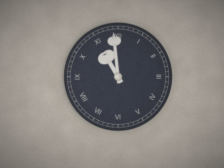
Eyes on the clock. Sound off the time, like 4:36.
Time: 10:59
